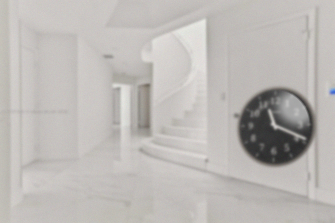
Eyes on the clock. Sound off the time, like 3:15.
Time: 11:19
